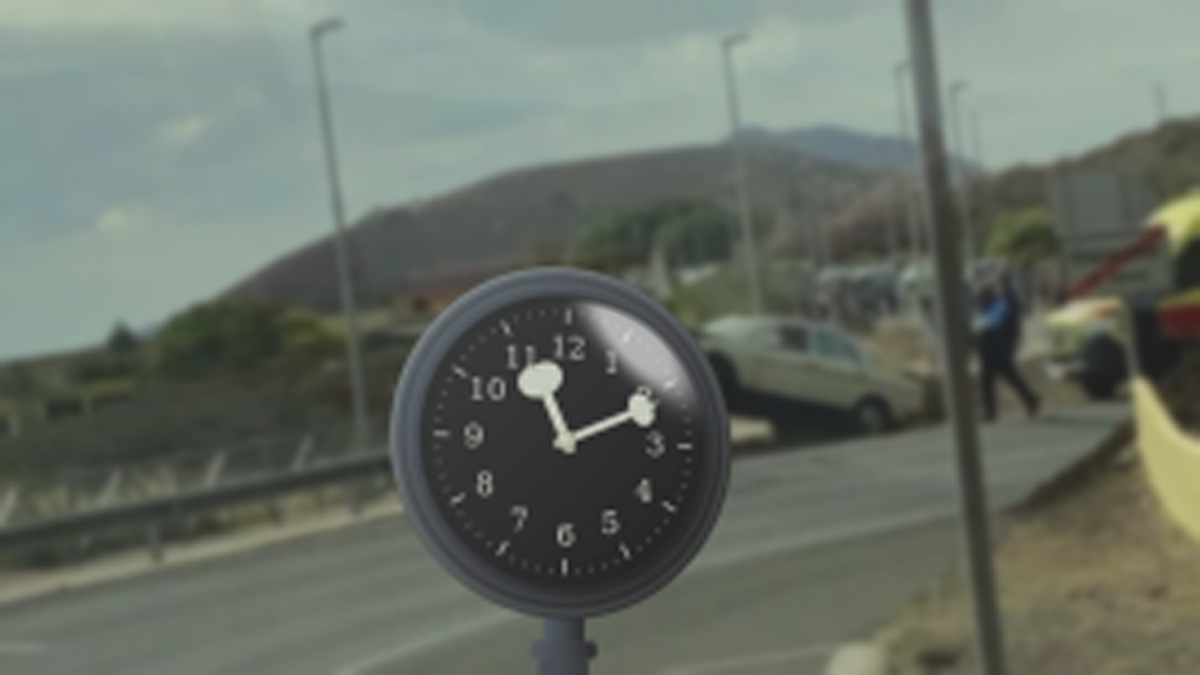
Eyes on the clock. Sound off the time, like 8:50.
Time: 11:11
